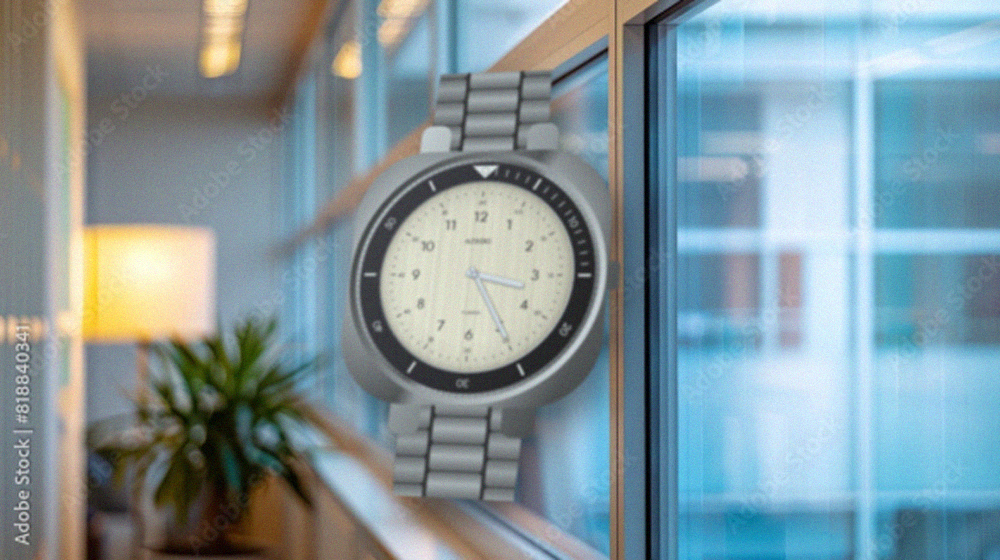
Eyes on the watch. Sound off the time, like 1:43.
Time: 3:25
